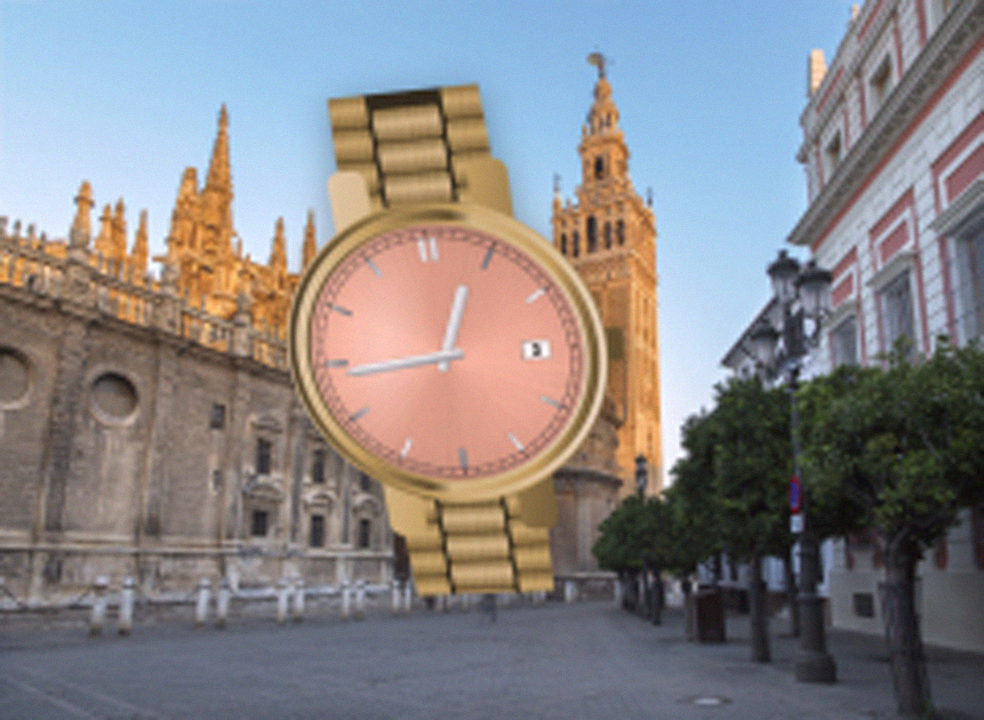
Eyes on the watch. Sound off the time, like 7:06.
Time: 12:44
